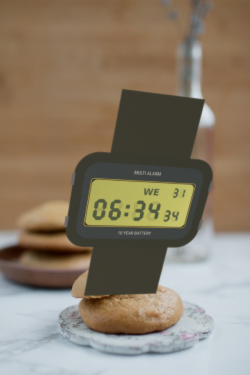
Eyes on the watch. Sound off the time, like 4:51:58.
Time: 6:34:34
